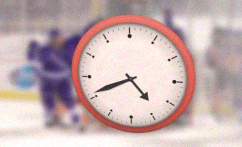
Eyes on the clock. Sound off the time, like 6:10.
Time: 4:41
